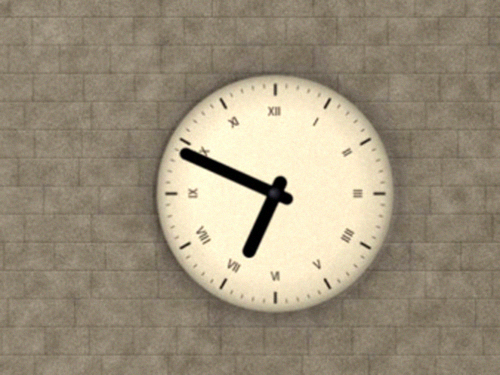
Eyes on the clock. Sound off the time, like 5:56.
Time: 6:49
